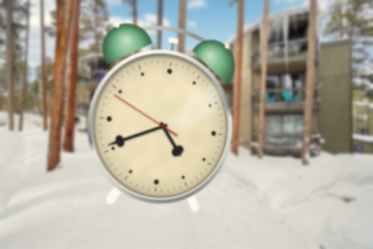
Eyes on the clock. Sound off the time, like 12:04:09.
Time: 4:40:49
